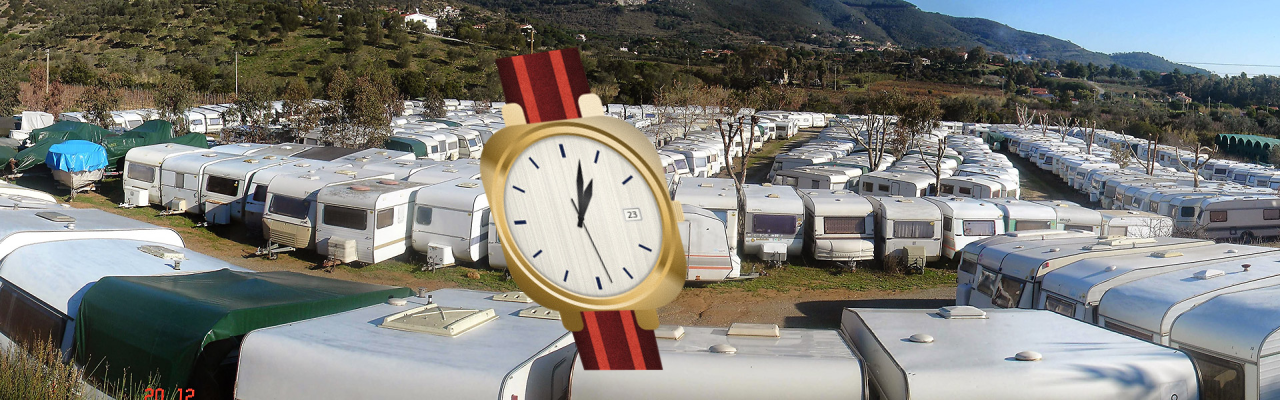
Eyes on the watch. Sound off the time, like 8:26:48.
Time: 1:02:28
